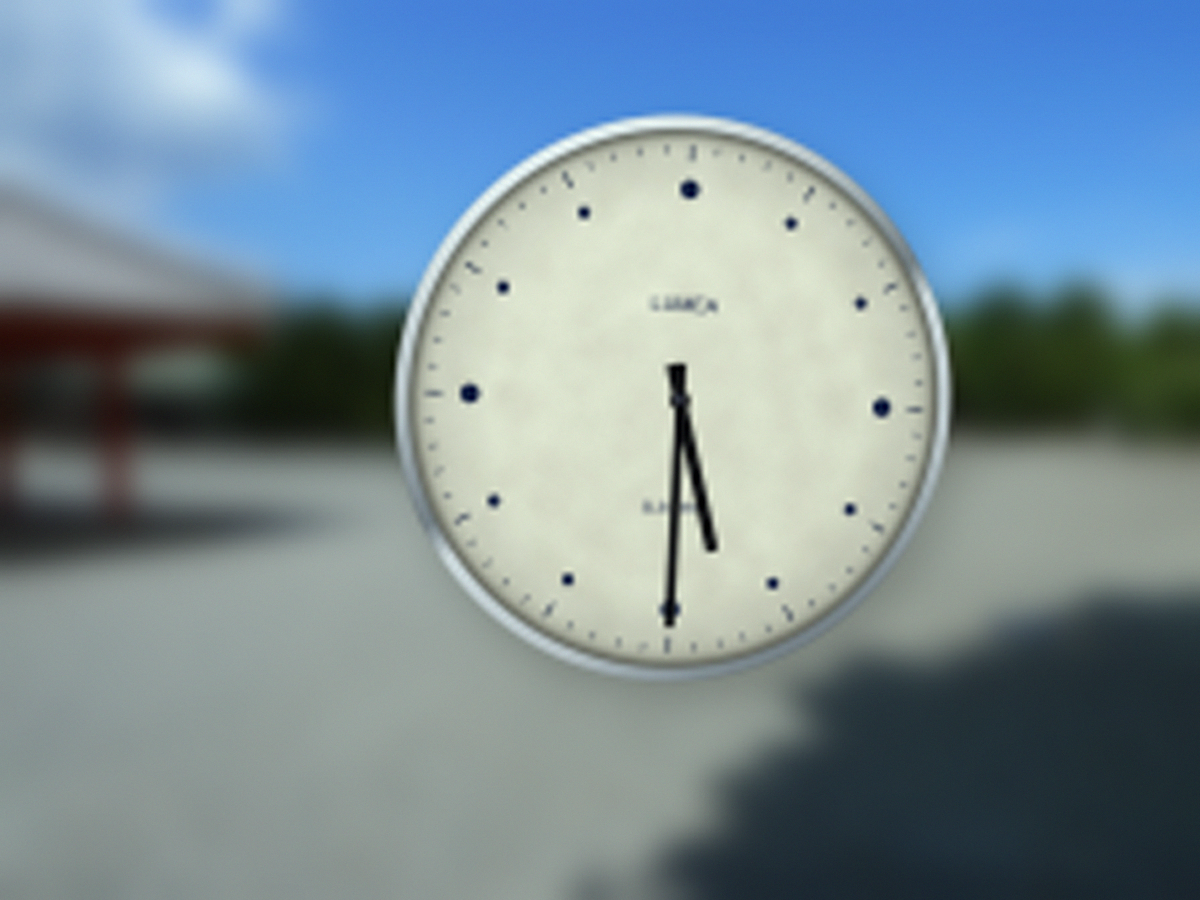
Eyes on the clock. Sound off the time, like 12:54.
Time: 5:30
